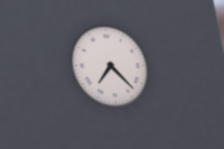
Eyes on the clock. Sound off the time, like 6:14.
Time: 7:23
